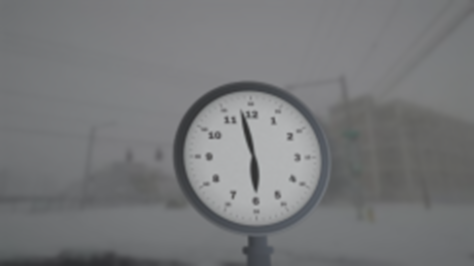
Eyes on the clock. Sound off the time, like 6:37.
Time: 5:58
